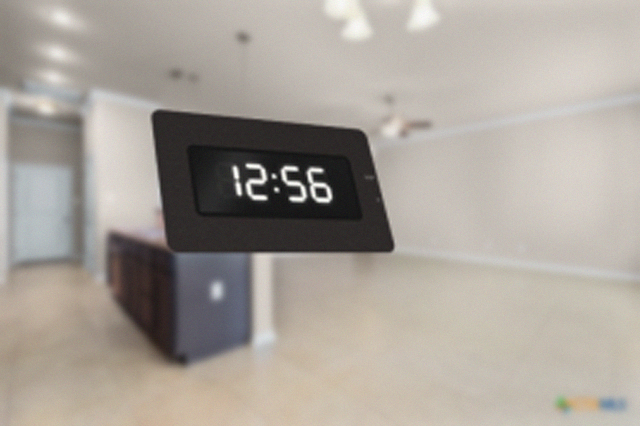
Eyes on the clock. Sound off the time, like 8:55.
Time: 12:56
